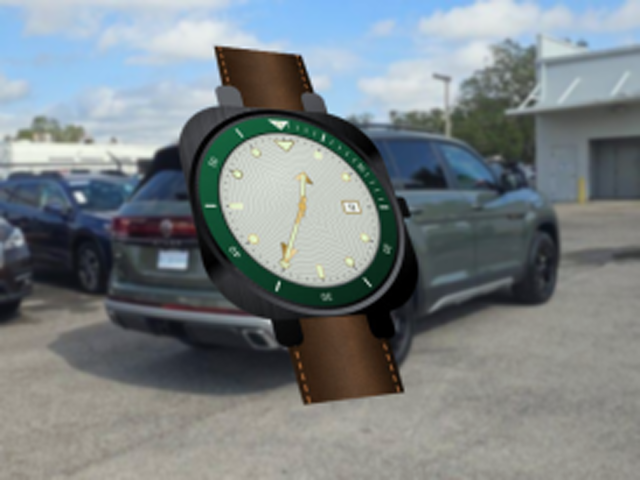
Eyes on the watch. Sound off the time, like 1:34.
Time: 12:35
